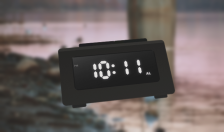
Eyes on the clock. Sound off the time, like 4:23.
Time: 10:11
